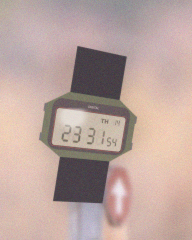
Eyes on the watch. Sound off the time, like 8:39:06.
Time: 23:31:54
